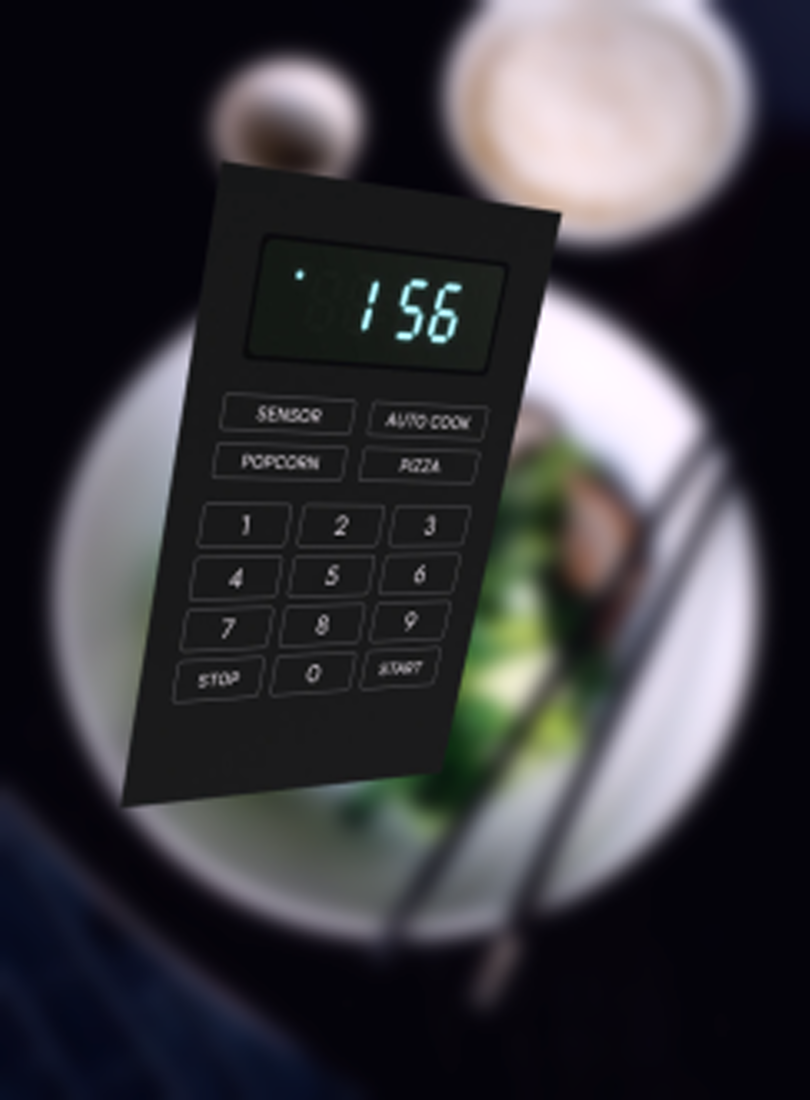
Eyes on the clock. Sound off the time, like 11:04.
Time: 1:56
